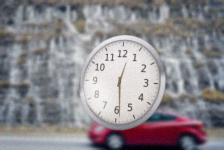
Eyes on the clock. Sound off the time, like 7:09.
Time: 12:29
